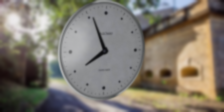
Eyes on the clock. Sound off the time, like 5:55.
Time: 7:56
